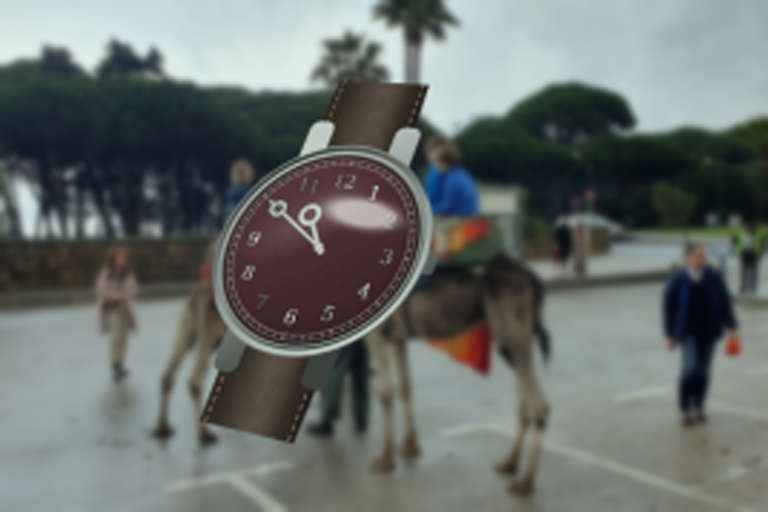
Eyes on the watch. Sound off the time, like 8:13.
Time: 10:50
